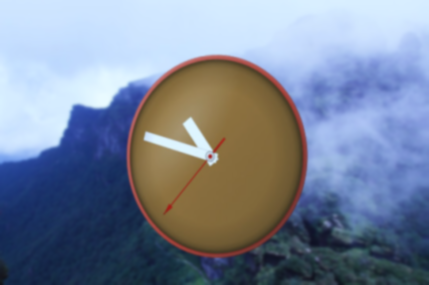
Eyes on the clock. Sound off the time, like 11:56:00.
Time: 10:47:37
